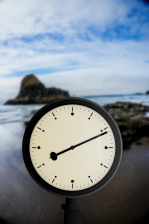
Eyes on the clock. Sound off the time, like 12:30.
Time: 8:11
